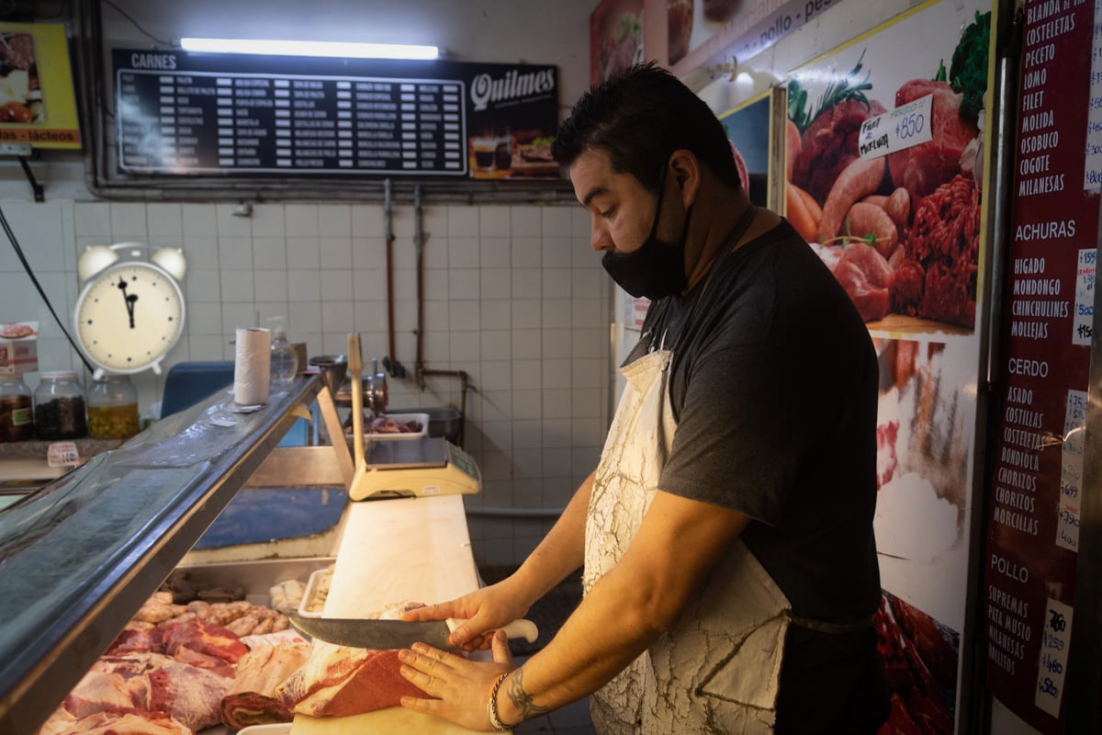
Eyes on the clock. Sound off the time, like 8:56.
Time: 11:57
